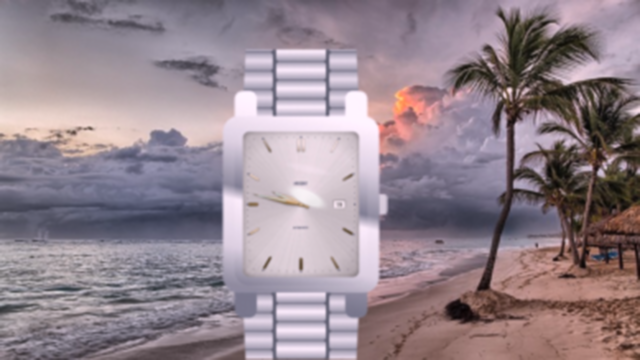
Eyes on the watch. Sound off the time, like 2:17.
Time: 9:47
